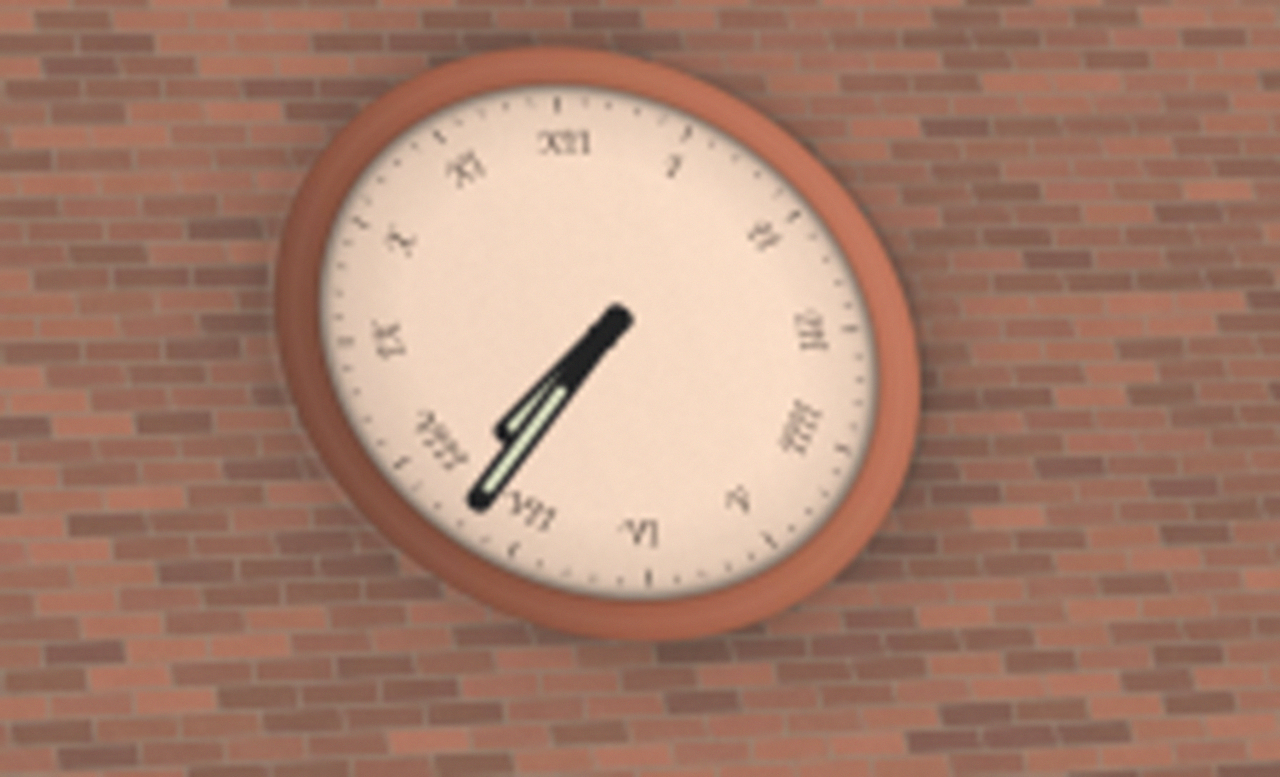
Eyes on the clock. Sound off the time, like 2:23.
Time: 7:37
